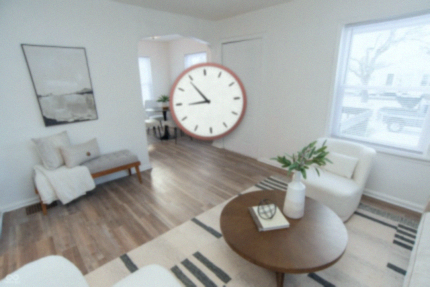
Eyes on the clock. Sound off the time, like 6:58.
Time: 8:54
